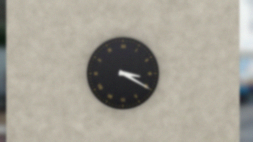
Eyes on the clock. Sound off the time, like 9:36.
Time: 3:20
